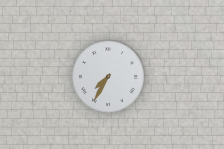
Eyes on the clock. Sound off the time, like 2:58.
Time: 7:35
